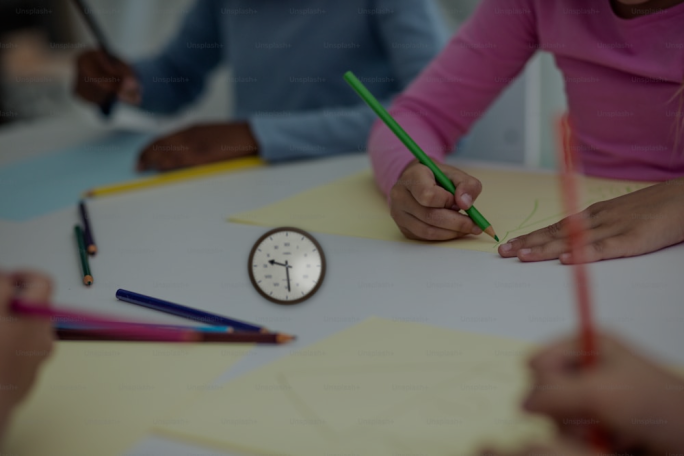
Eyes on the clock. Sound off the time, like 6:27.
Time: 9:29
